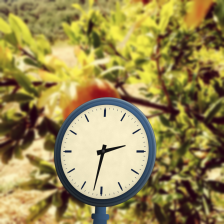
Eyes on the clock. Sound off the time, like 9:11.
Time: 2:32
